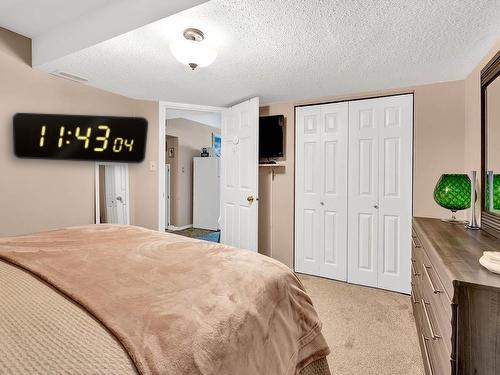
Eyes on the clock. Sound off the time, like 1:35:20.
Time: 11:43:04
